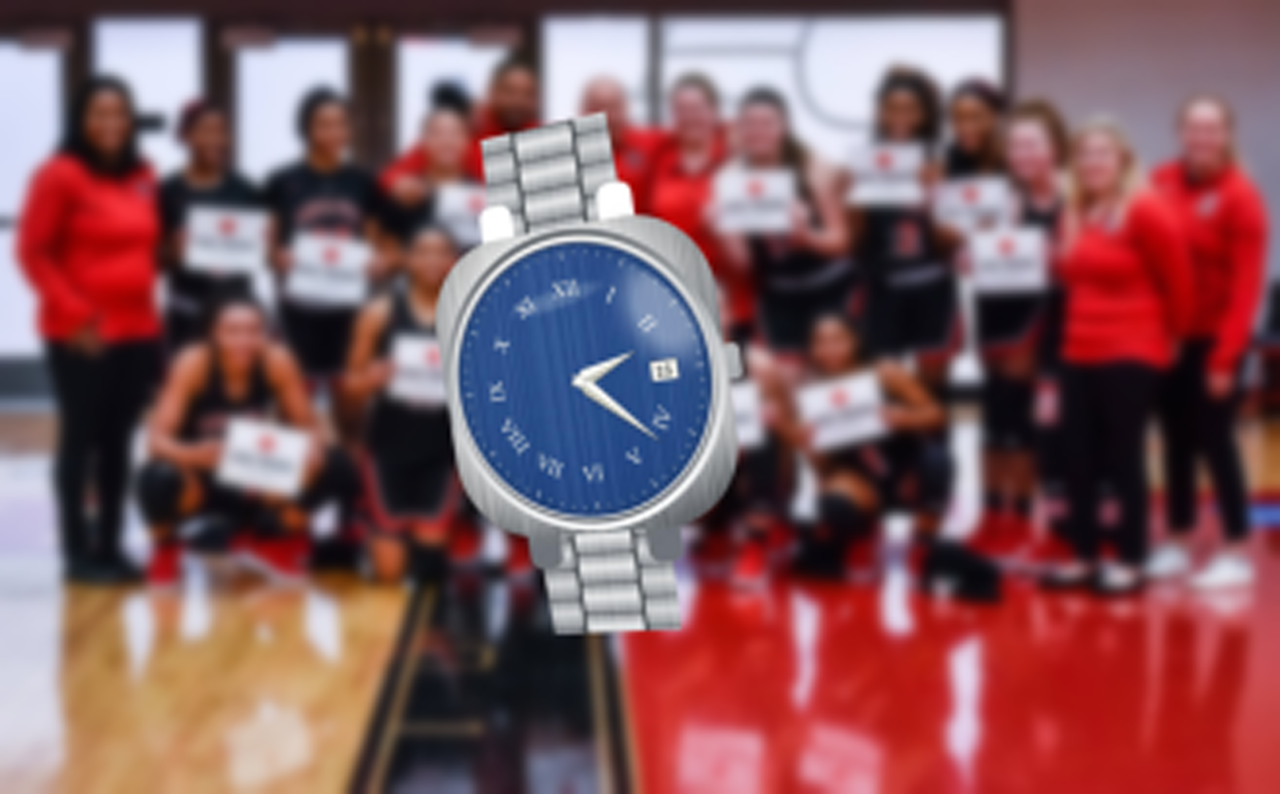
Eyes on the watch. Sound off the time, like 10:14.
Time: 2:22
